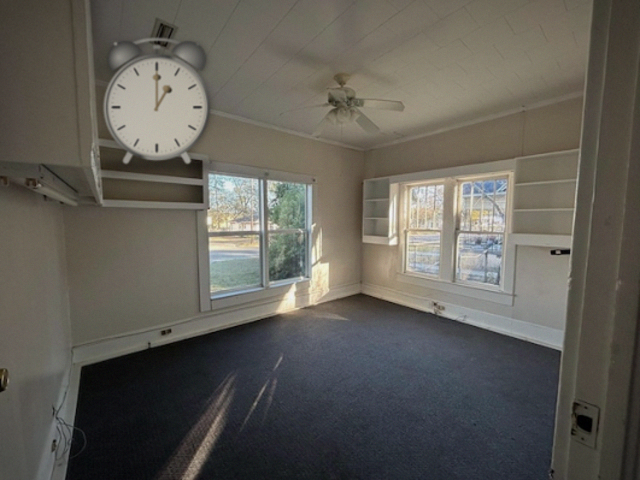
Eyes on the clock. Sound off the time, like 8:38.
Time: 1:00
